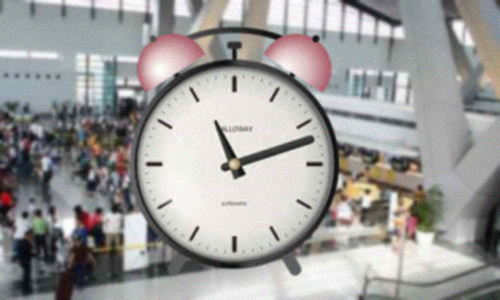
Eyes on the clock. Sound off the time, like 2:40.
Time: 11:12
